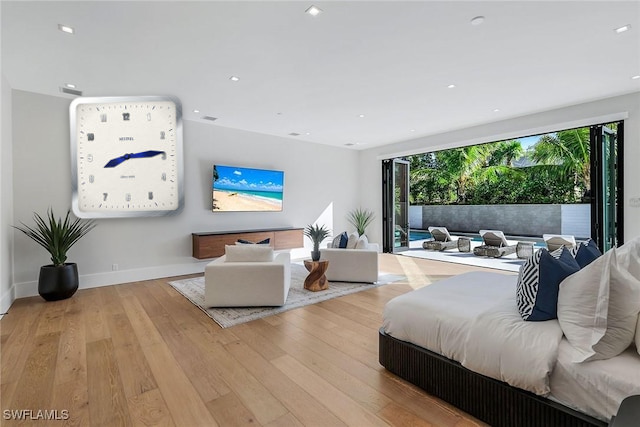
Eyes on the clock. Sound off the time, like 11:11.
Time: 8:14
